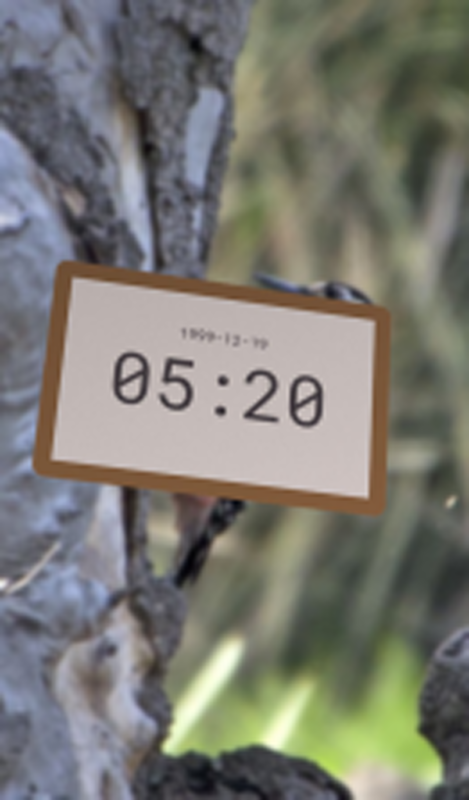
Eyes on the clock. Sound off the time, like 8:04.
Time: 5:20
